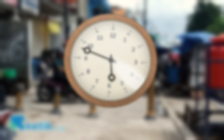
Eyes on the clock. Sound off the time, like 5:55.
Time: 5:48
